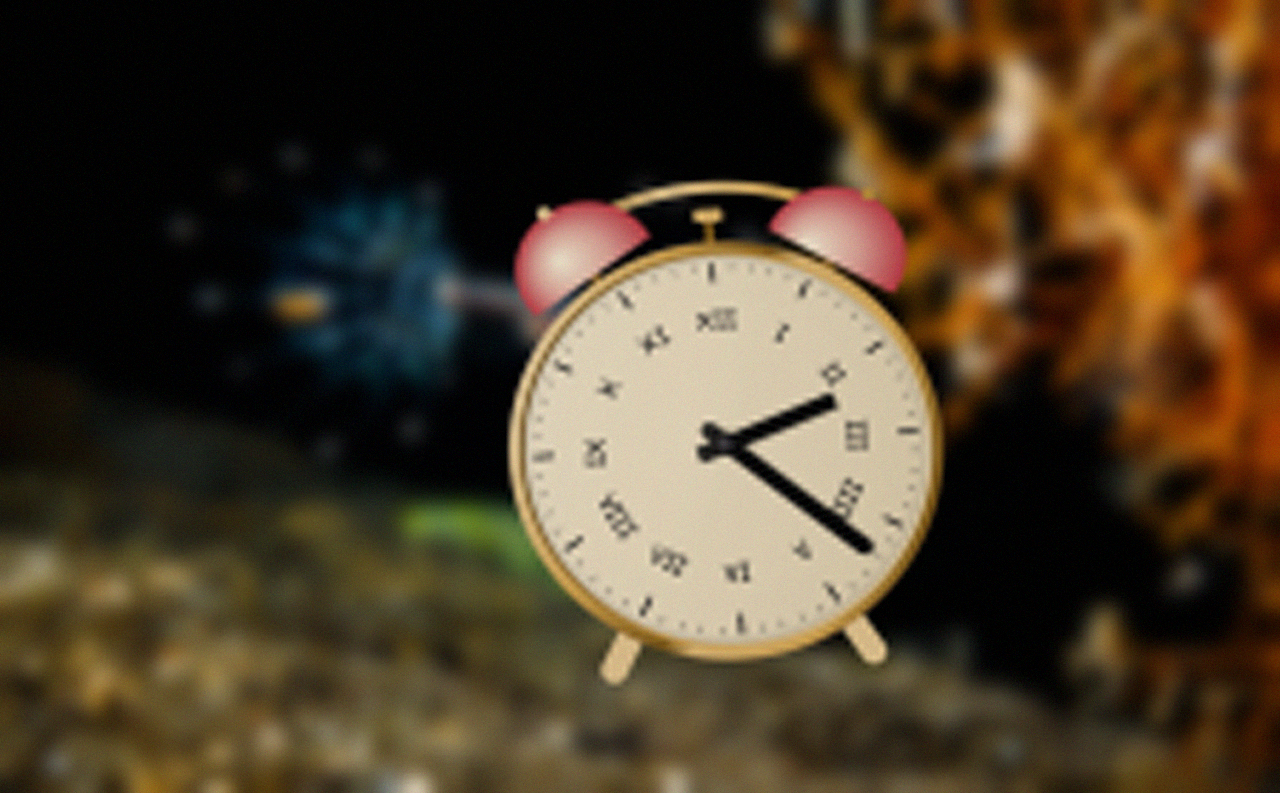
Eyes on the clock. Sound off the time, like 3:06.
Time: 2:22
